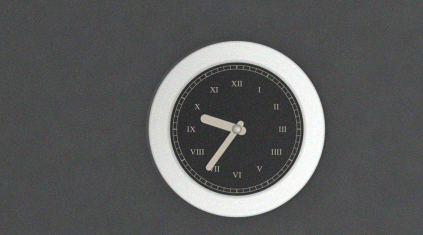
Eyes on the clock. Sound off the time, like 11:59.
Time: 9:36
